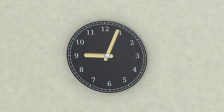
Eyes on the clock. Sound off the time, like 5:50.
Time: 9:04
